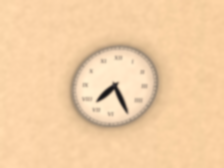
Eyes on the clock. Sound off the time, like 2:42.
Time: 7:25
